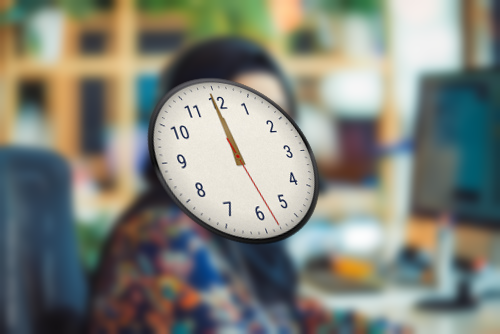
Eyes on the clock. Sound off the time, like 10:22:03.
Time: 11:59:28
